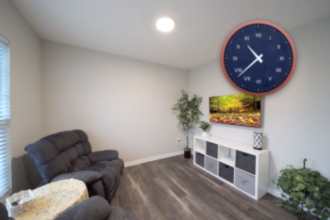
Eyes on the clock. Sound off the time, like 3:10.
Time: 10:38
